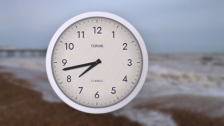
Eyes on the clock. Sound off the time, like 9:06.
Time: 7:43
